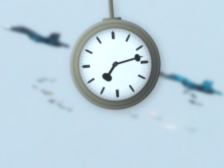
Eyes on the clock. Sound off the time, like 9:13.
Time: 7:13
